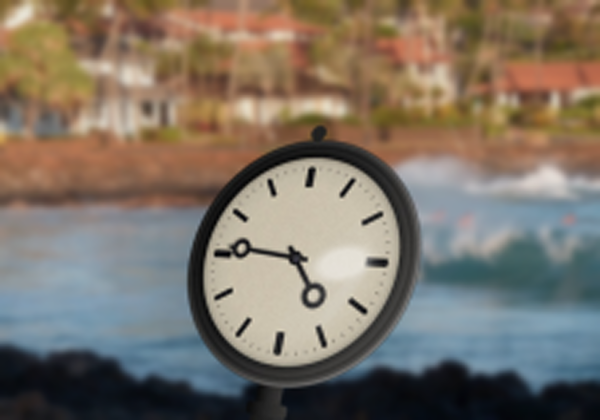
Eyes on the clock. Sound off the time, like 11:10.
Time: 4:46
